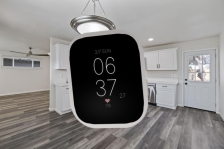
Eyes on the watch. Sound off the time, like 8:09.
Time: 6:37
